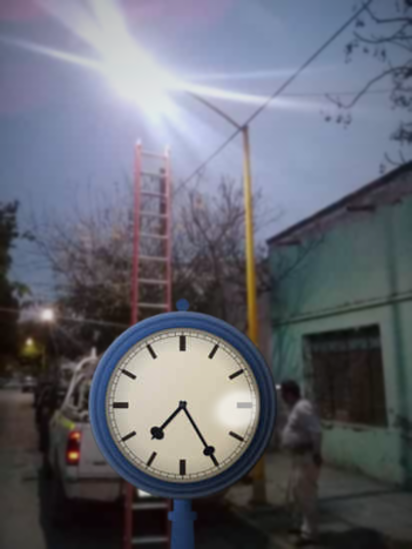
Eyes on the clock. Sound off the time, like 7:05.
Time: 7:25
